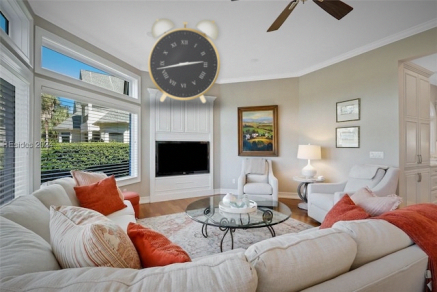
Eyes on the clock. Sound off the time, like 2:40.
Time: 2:43
